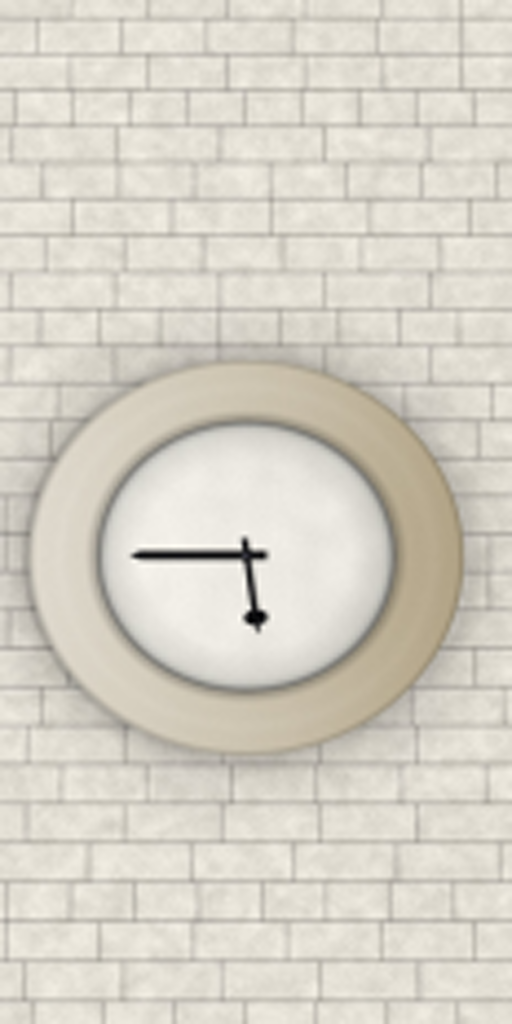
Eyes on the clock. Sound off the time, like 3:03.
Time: 5:45
